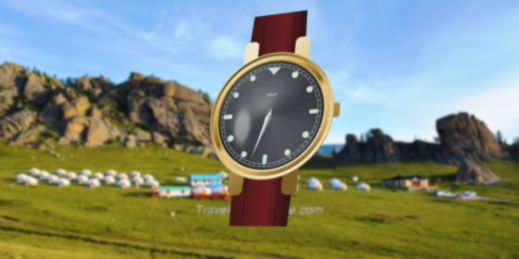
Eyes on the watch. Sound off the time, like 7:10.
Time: 6:33
